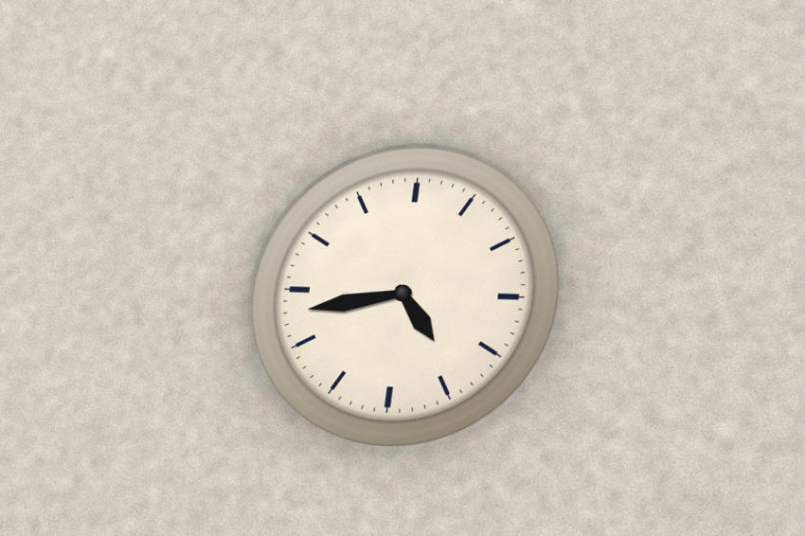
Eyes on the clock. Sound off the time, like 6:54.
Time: 4:43
